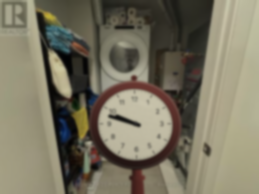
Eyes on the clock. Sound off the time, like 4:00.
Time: 9:48
